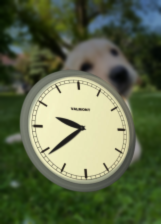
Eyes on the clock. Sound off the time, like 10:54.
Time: 9:39
